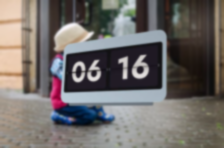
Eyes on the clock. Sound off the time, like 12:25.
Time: 6:16
